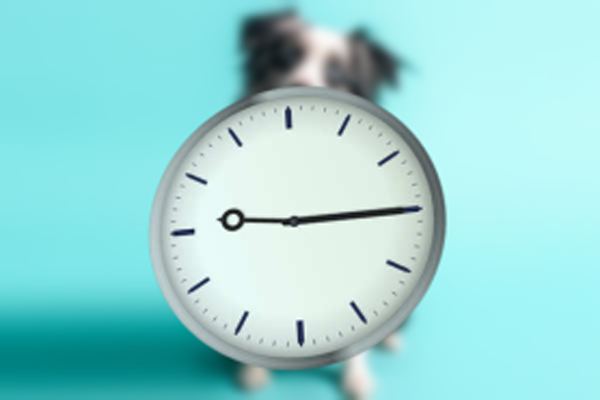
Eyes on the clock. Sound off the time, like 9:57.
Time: 9:15
